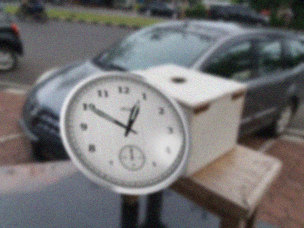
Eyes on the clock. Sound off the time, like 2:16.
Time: 12:50
